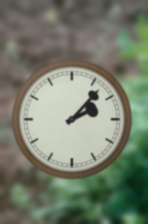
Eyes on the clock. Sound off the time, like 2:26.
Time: 2:07
